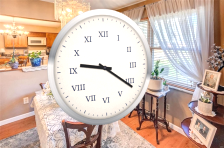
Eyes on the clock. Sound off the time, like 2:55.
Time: 9:21
